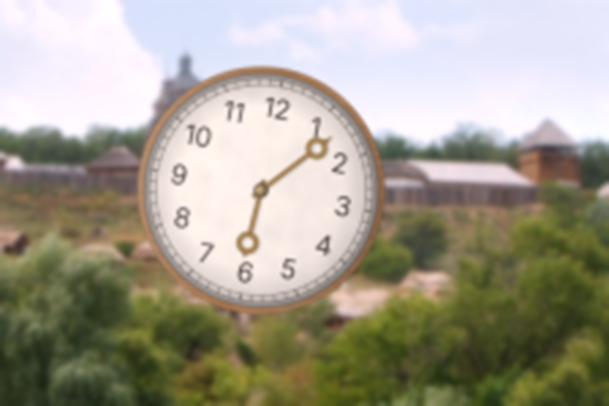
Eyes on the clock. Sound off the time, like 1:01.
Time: 6:07
